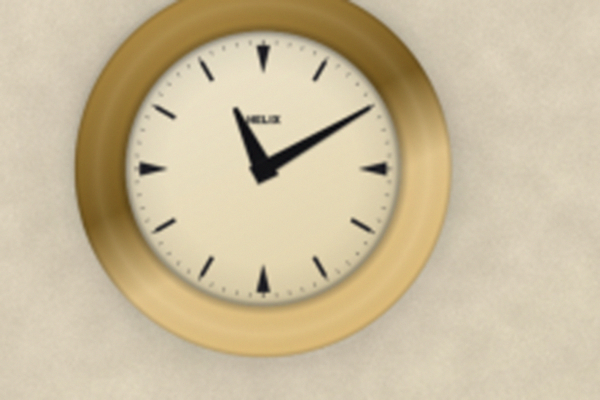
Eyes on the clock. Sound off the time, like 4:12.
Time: 11:10
